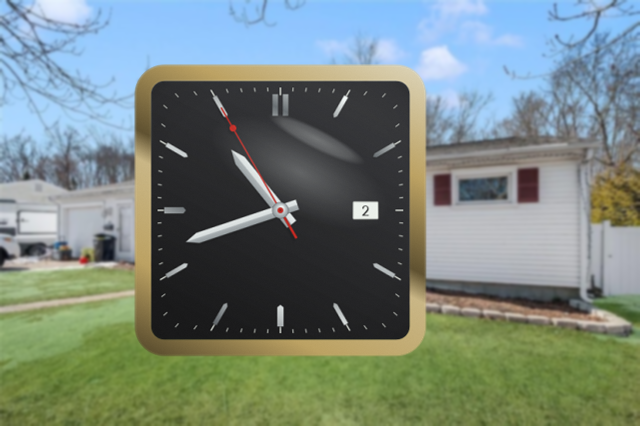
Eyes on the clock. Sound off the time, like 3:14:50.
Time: 10:41:55
